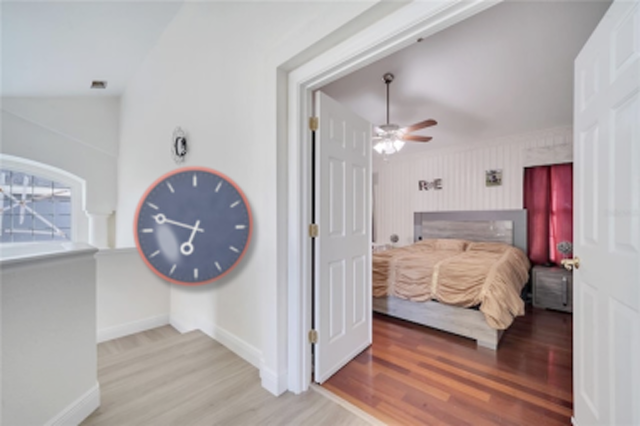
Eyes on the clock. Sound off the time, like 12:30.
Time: 6:48
